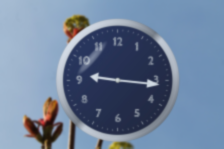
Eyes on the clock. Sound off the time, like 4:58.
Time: 9:16
